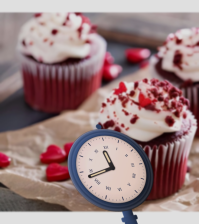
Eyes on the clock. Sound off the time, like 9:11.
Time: 11:43
